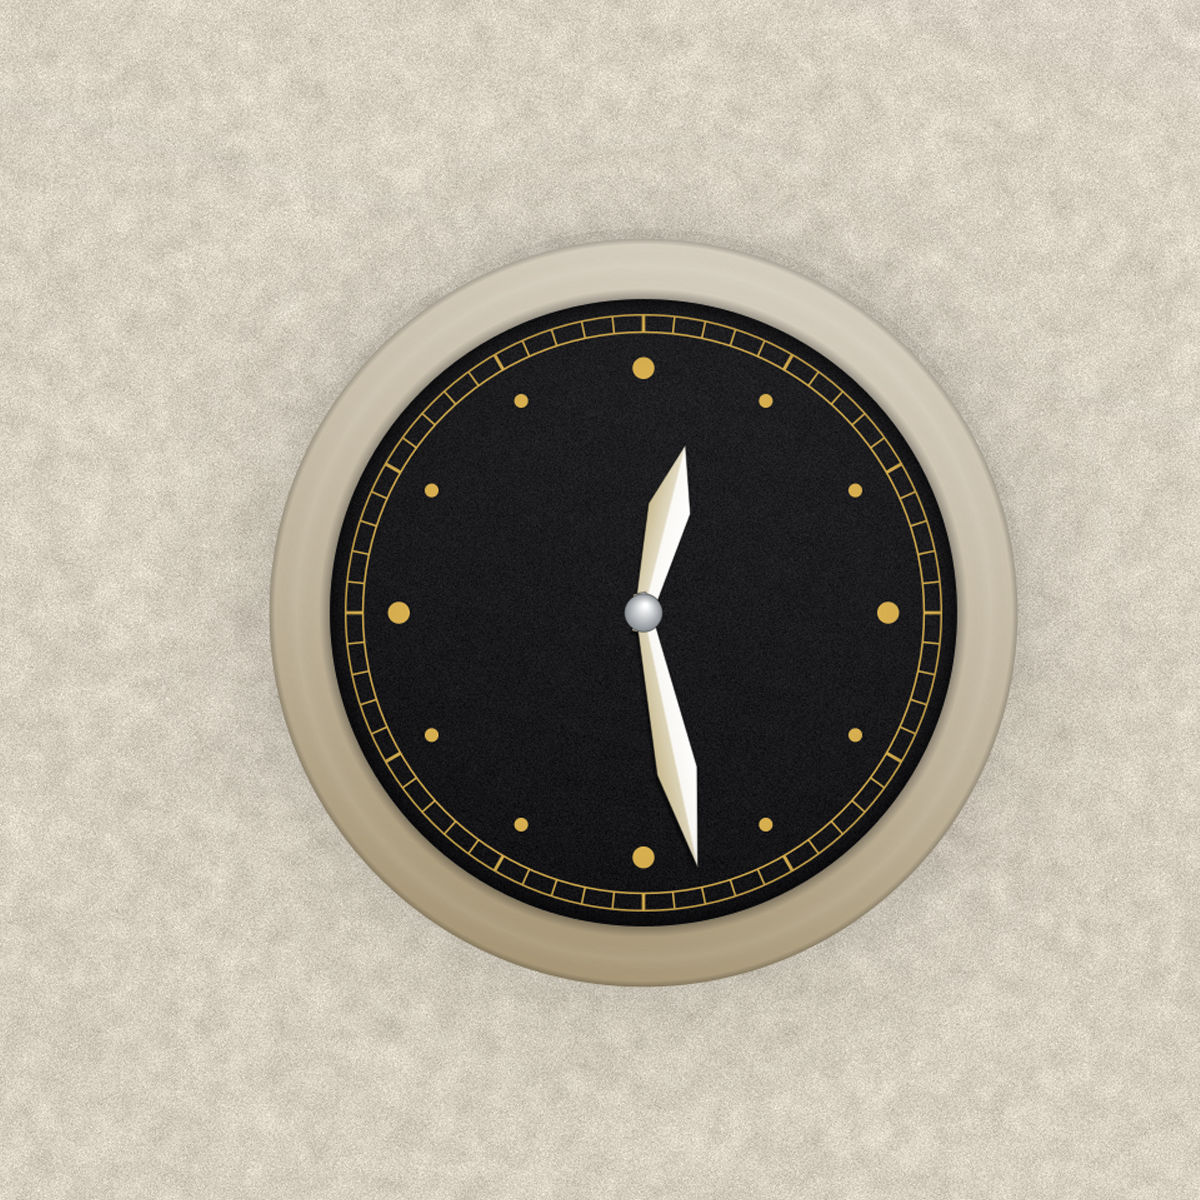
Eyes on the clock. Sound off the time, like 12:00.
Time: 12:28
